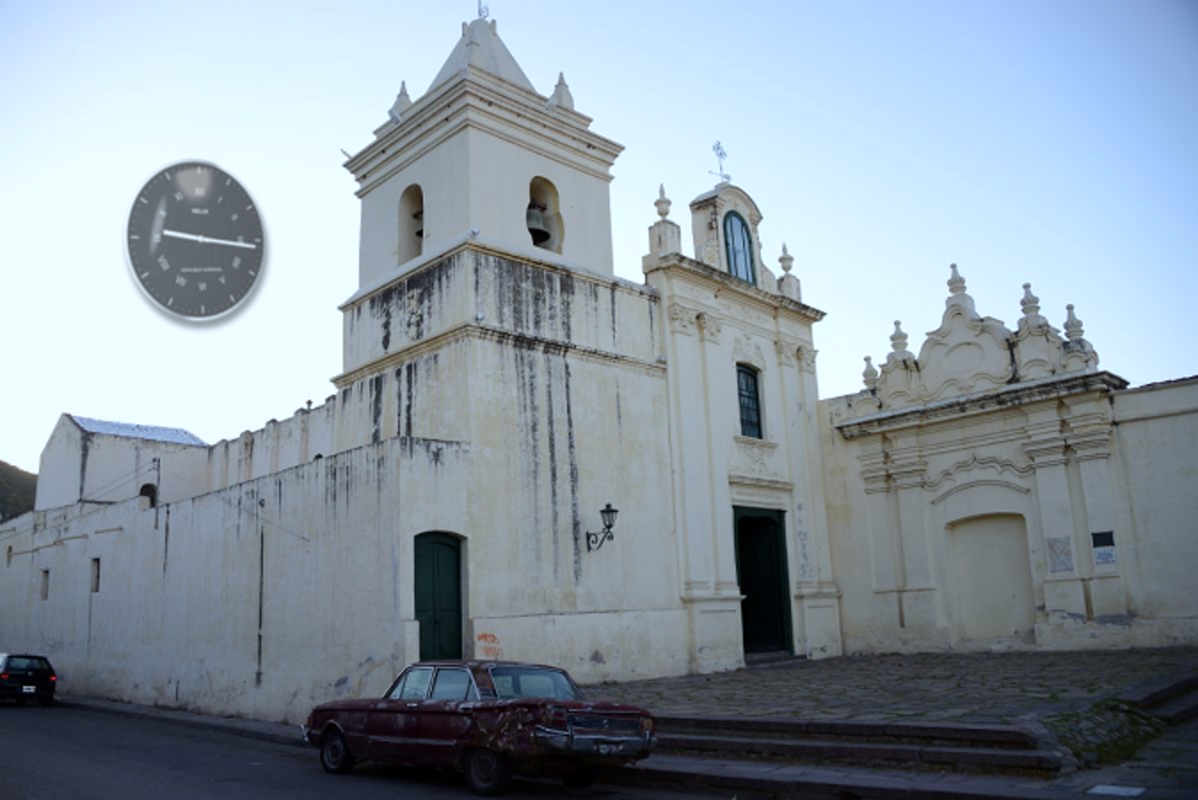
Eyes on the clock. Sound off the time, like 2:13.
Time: 9:16
